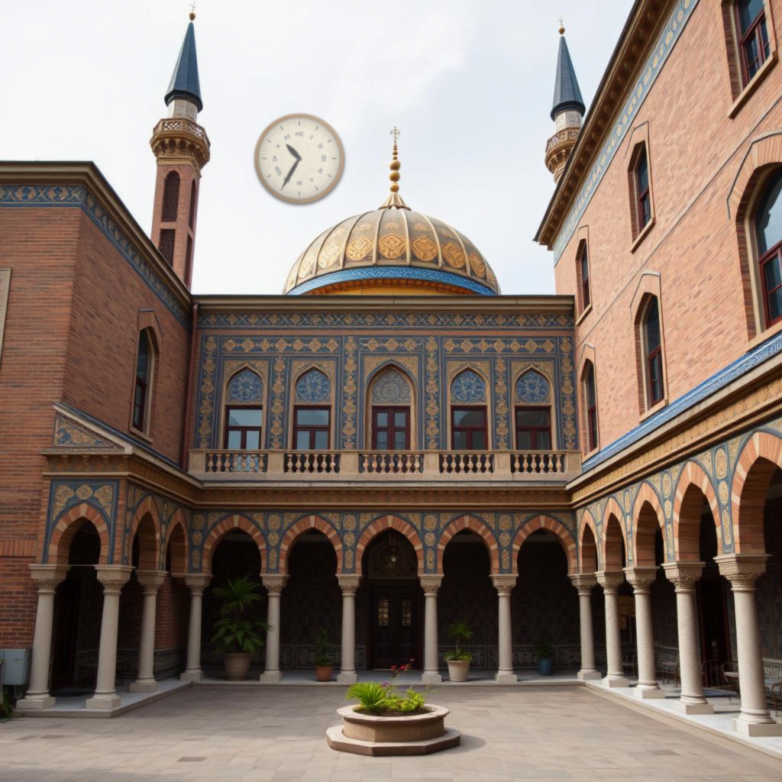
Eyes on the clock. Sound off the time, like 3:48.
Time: 10:35
